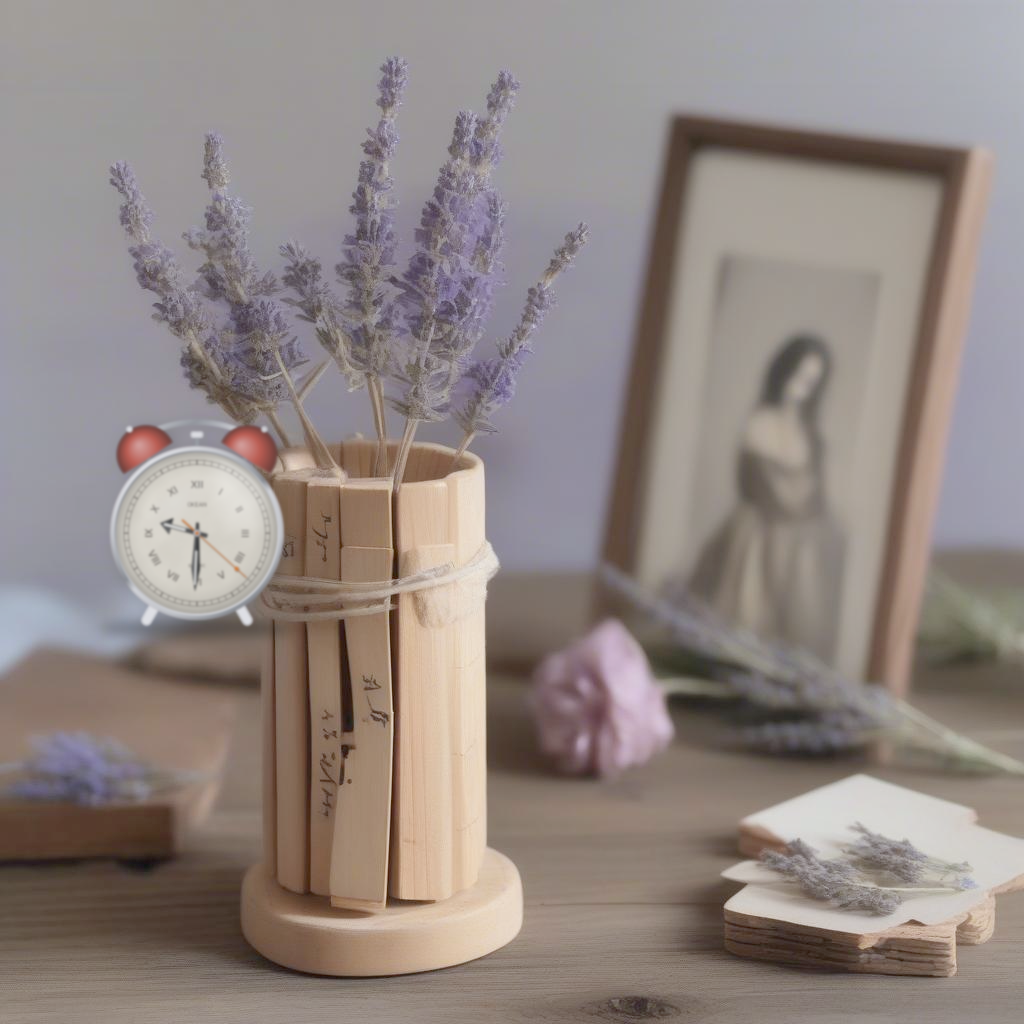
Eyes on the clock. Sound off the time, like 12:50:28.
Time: 9:30:22
